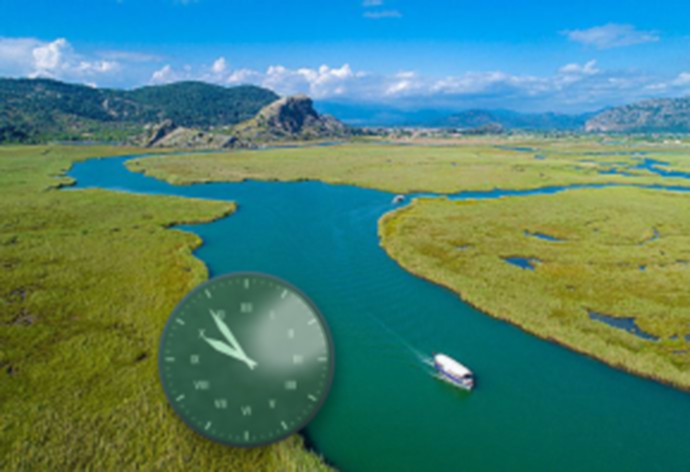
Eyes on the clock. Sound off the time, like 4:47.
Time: 9:54
